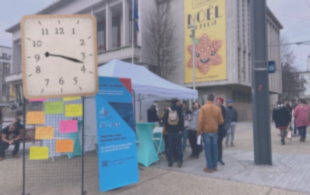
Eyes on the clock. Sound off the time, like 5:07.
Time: 9:18
